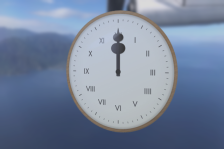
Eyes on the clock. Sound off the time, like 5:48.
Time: 12:00
